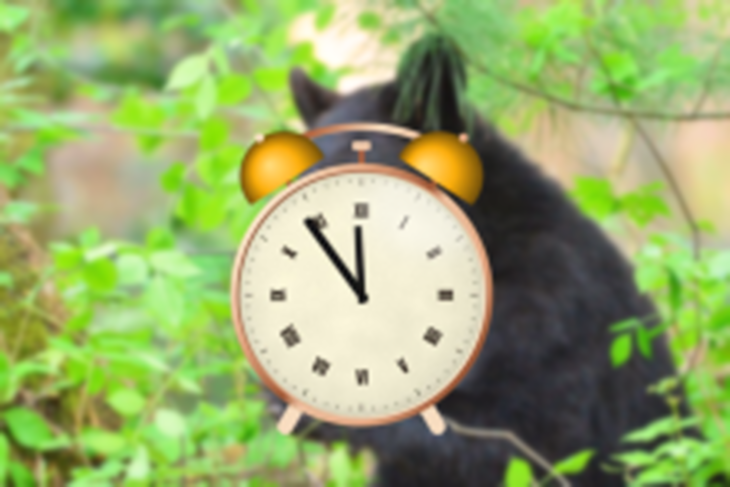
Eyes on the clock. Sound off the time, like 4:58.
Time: 11:54
